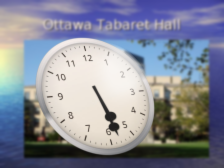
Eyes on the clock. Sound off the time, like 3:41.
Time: 5:28
